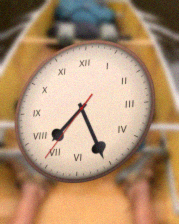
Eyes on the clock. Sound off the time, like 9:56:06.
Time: 7:25:36
